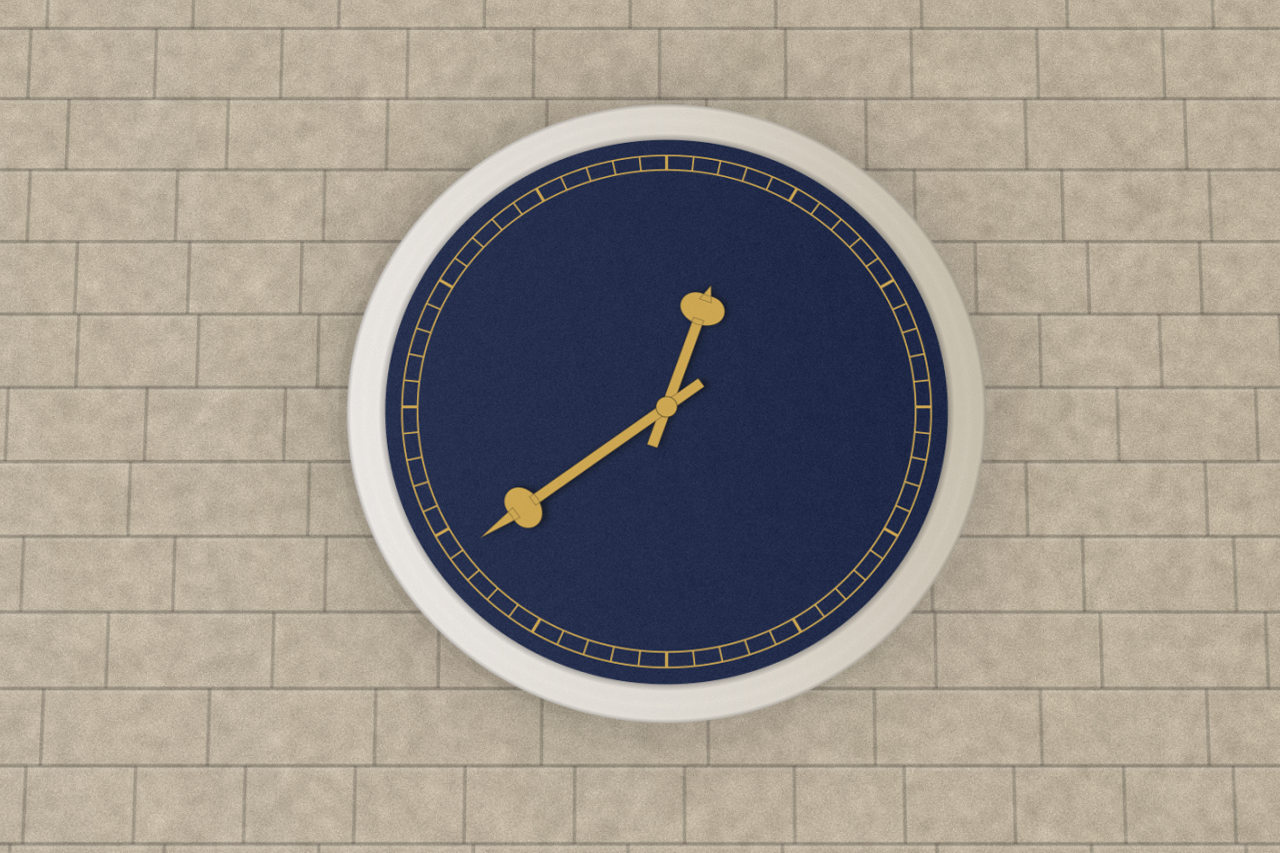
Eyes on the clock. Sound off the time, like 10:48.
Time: 12:39
